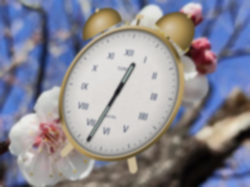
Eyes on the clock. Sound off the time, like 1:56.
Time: 12:33
